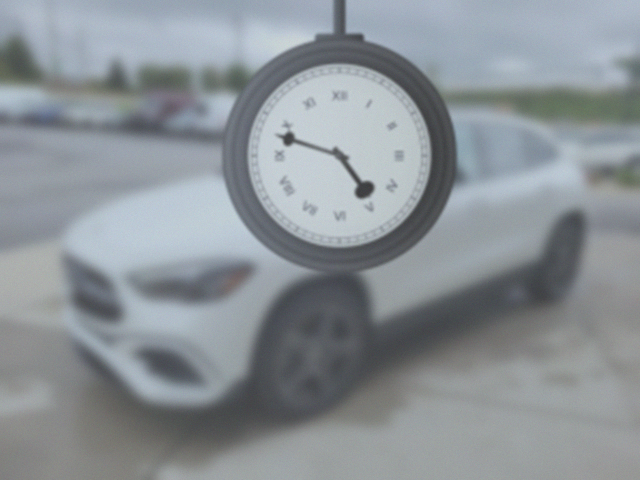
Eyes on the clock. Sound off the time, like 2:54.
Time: 4:48
